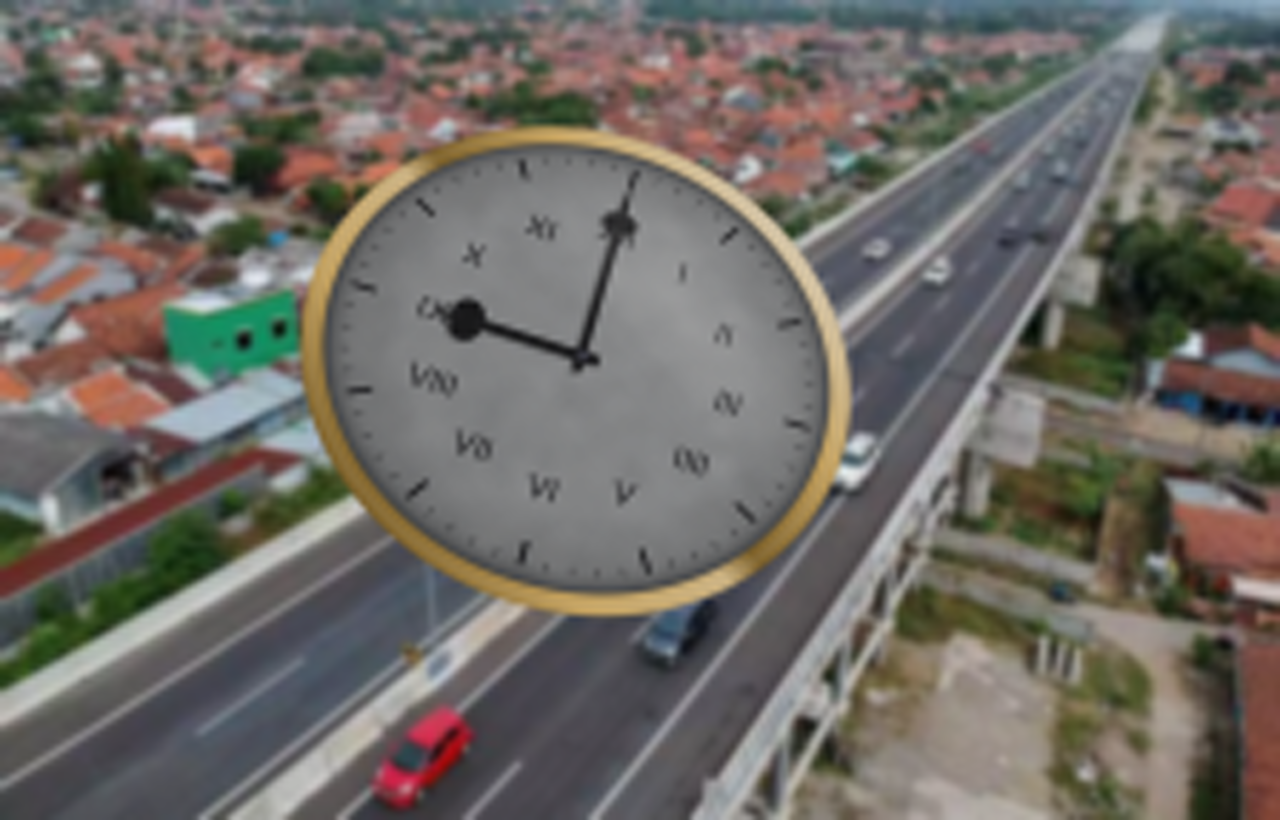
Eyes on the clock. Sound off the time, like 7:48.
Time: 9:00
